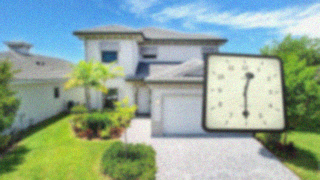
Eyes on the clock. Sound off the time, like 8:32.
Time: 12:30
